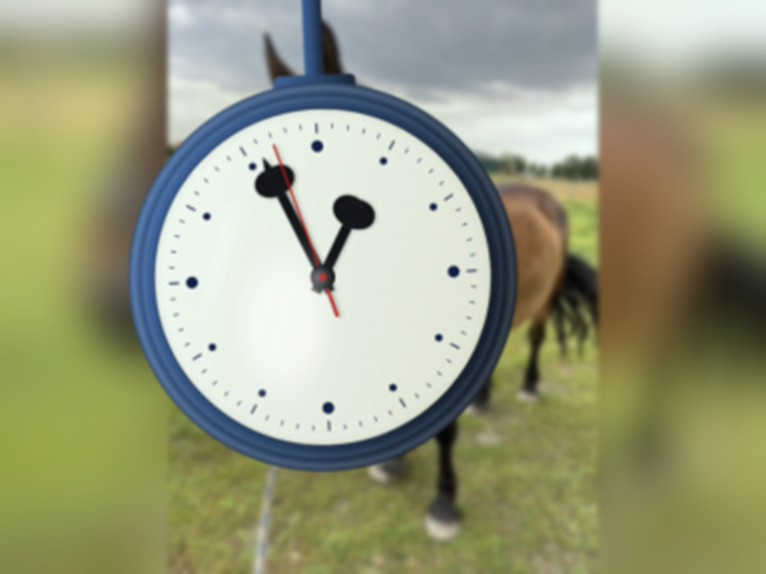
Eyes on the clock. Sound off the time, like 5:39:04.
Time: 12:55:57
